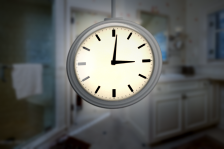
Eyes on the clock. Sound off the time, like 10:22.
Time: 3:01
